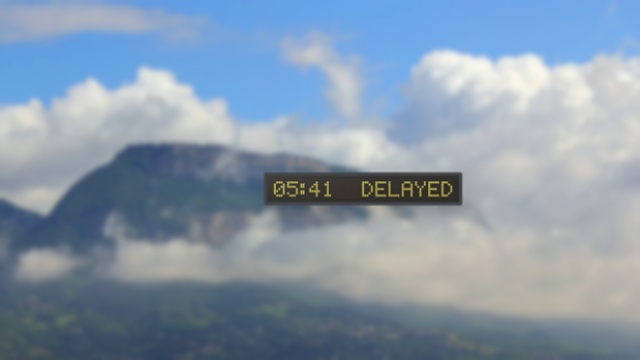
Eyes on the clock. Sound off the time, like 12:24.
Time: 5:41
